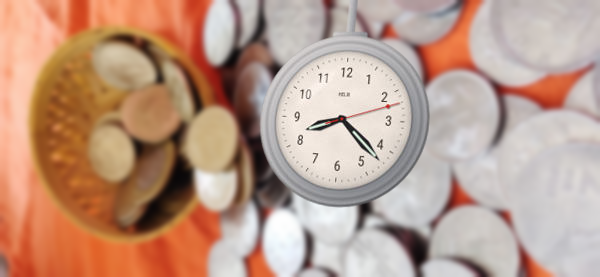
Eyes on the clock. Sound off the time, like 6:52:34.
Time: 8:22:12
